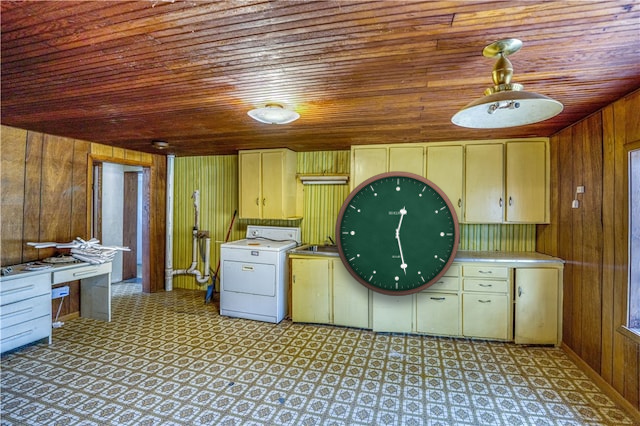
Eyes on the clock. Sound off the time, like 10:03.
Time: 12:28
